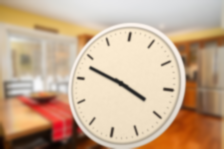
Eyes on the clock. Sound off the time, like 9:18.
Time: 3:48
